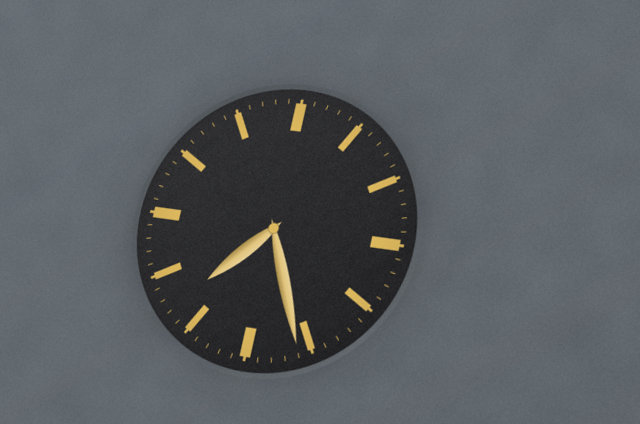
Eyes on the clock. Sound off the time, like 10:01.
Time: 7:26
